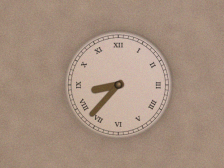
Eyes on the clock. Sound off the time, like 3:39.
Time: 8:37
